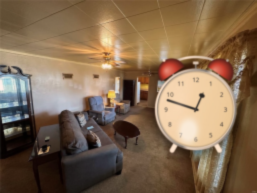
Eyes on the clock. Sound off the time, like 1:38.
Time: 12:48
